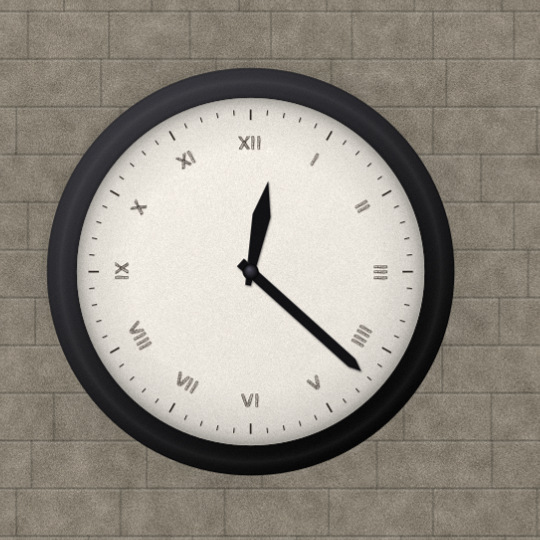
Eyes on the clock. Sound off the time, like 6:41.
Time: 12:22
